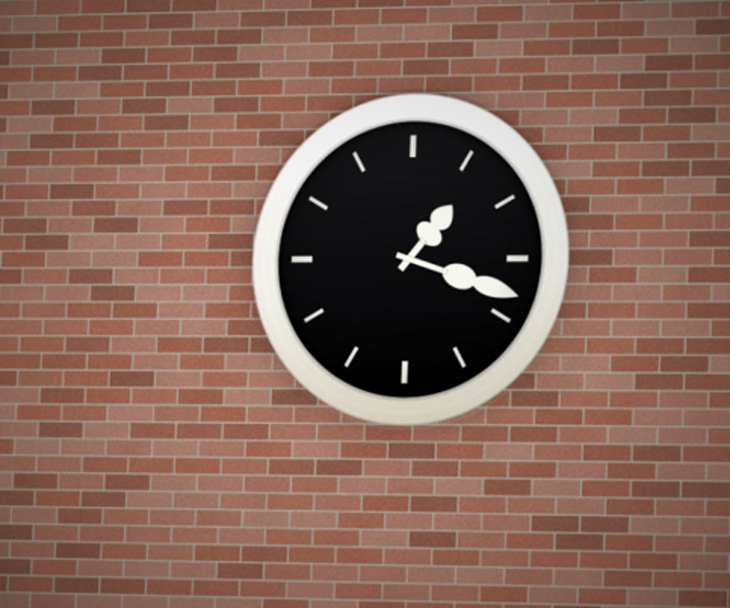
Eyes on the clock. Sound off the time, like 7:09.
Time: 1:18
